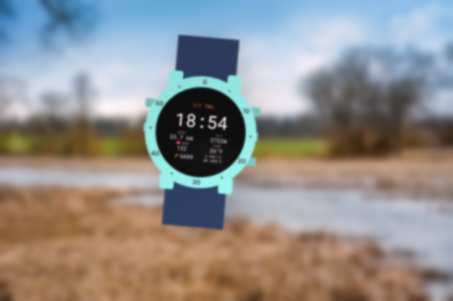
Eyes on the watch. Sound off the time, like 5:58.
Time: 18:54
